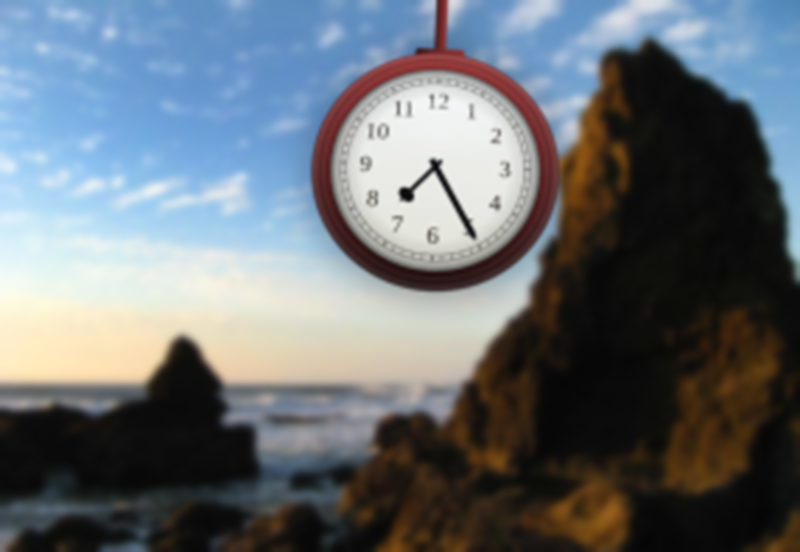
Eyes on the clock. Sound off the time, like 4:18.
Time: 7:25
